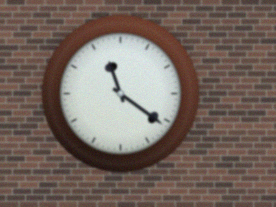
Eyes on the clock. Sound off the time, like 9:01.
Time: 11:21
